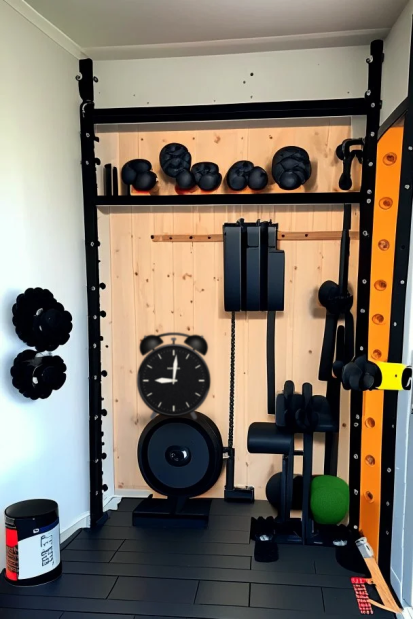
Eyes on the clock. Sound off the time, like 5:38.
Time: 9:01
